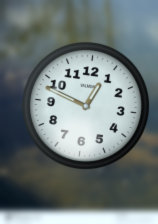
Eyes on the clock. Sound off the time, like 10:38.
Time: 12:48
